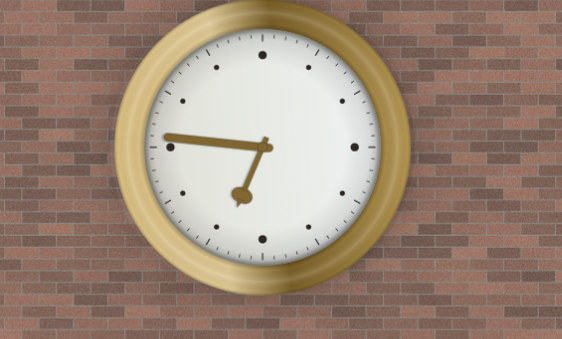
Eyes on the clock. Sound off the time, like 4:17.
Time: 6:46
